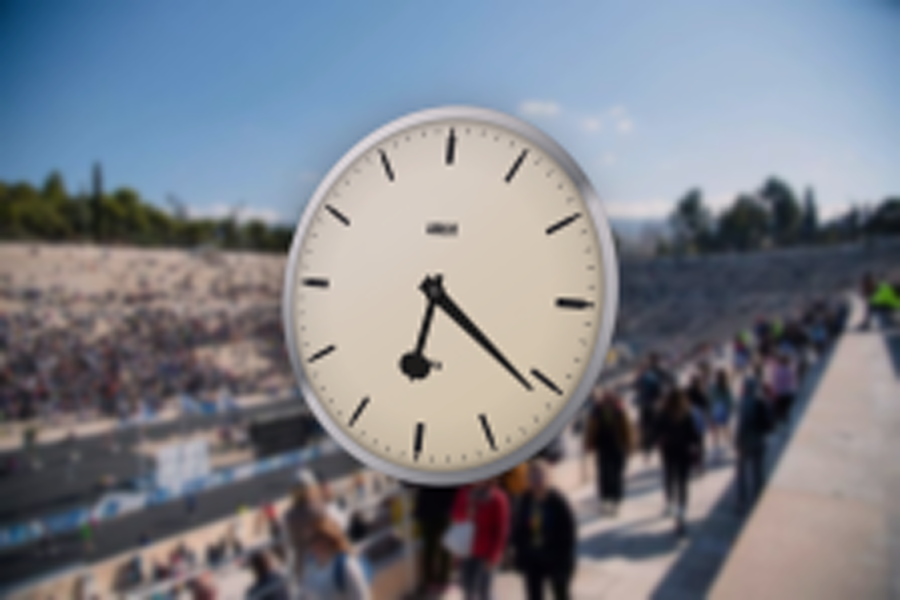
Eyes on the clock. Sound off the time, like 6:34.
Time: 6:21
